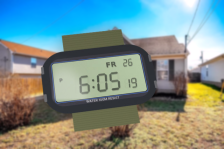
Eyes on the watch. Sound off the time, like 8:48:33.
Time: 6:05:19
